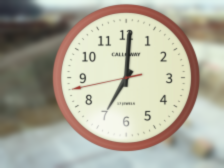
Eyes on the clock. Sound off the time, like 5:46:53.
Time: 7:00:43
